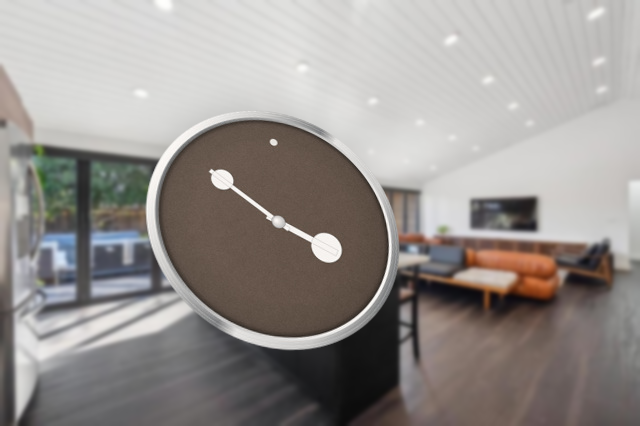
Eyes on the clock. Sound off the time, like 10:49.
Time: 3:51
